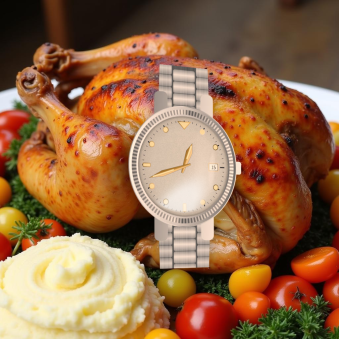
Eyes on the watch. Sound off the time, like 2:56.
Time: 12:42
